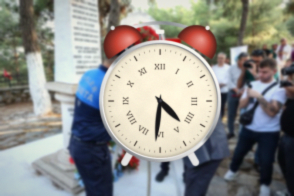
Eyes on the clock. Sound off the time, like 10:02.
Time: 4:31
